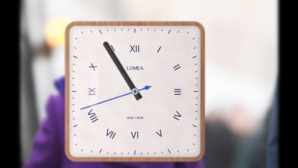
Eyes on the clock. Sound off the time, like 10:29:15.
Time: 10:54:42
